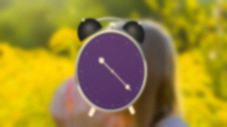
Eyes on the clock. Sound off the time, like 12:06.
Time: 10:22
